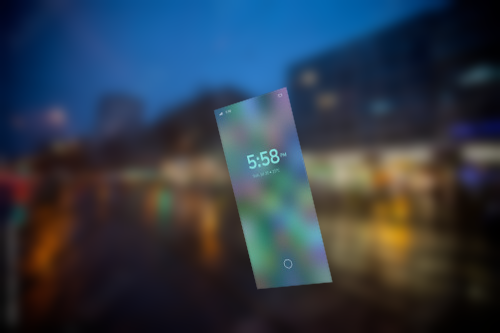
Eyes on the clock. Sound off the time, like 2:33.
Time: 5:58
